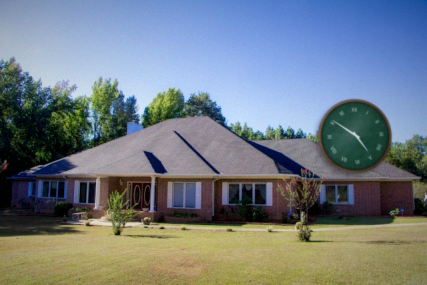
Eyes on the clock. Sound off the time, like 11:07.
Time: 4:51
